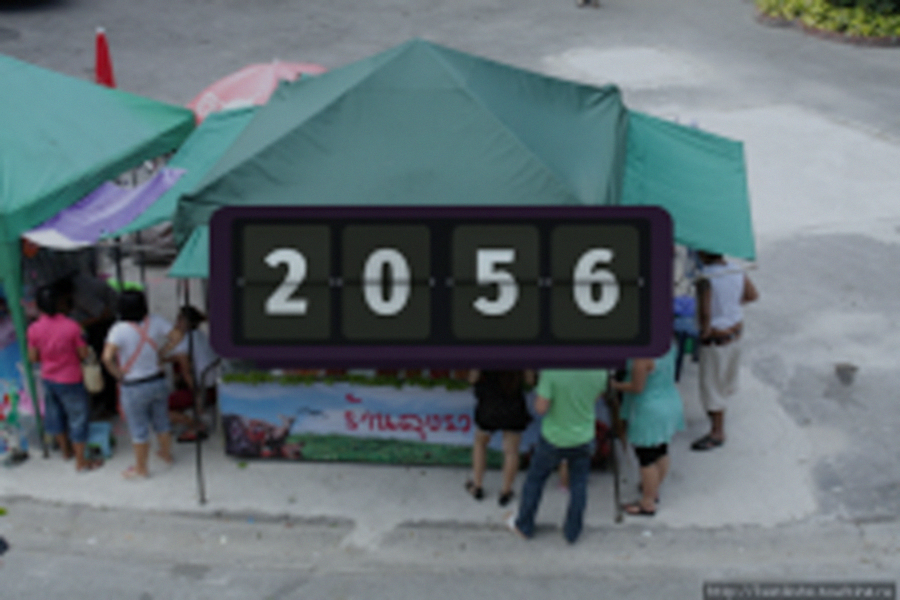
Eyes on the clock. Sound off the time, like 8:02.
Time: 20:56
